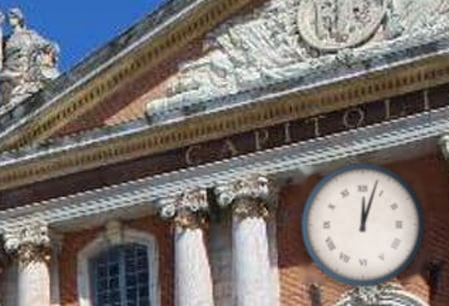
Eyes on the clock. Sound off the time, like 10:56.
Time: 12:03
